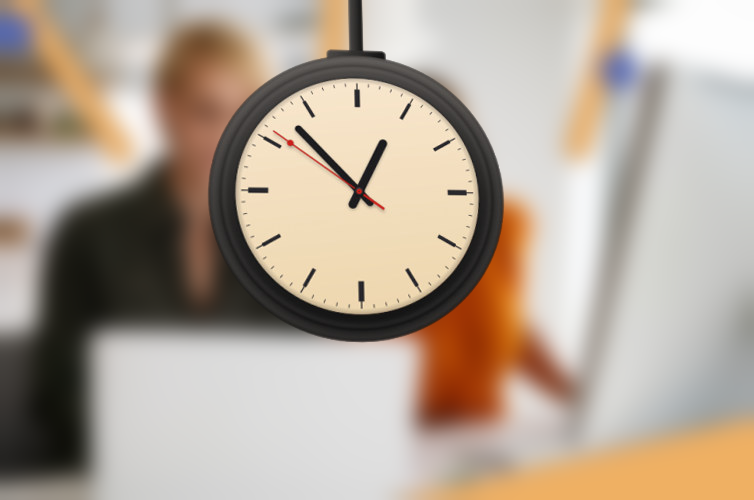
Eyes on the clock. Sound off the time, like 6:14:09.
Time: 12:52:51
